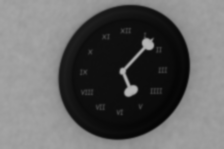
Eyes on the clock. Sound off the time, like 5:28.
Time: 5:07
